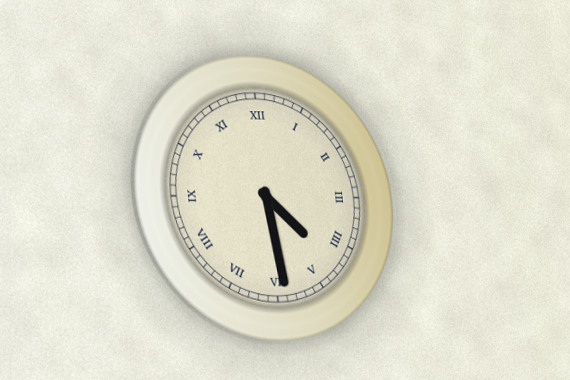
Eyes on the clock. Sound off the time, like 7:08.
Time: 4:29
